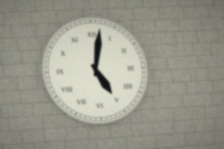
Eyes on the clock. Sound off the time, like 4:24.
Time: 5:02
